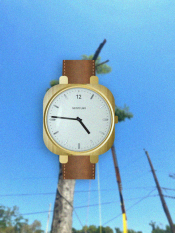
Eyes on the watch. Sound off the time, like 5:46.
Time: 4:46
